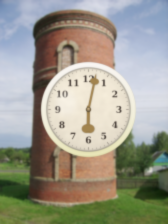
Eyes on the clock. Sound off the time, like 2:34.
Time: 6:02
